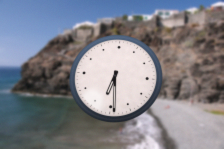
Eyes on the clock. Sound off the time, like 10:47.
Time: 6:29
